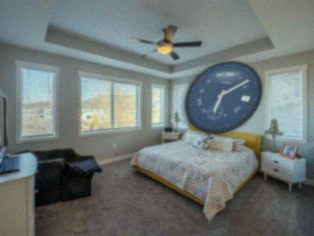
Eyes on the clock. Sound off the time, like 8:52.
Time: 6:08
